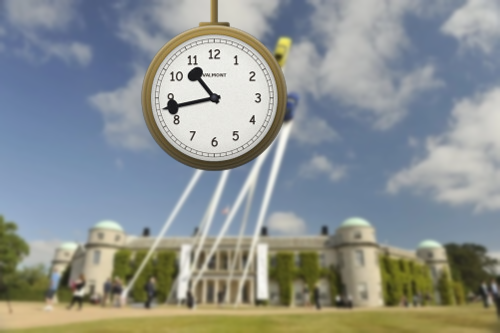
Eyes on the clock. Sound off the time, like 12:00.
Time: 10:43
